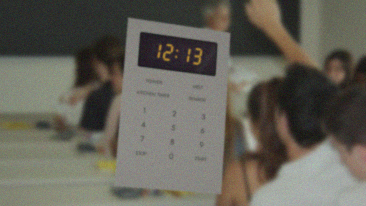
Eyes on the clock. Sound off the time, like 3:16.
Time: 12:13
